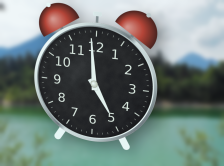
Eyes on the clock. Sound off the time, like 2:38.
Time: 4:59
